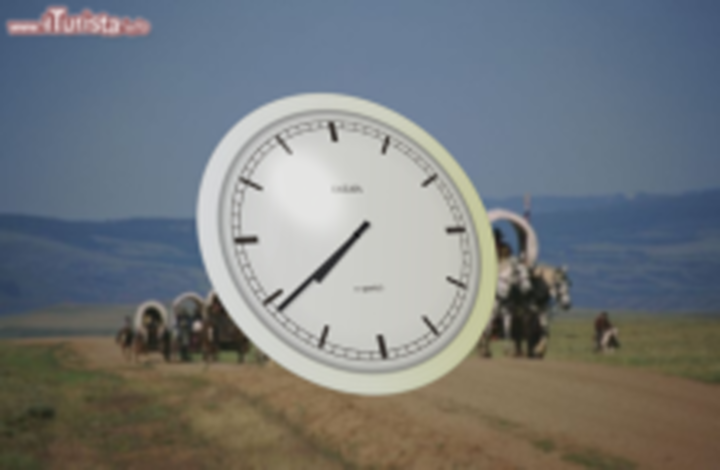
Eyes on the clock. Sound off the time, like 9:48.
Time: 7:39
